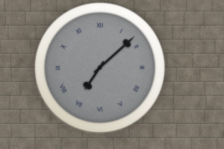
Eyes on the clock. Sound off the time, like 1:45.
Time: 7:08
